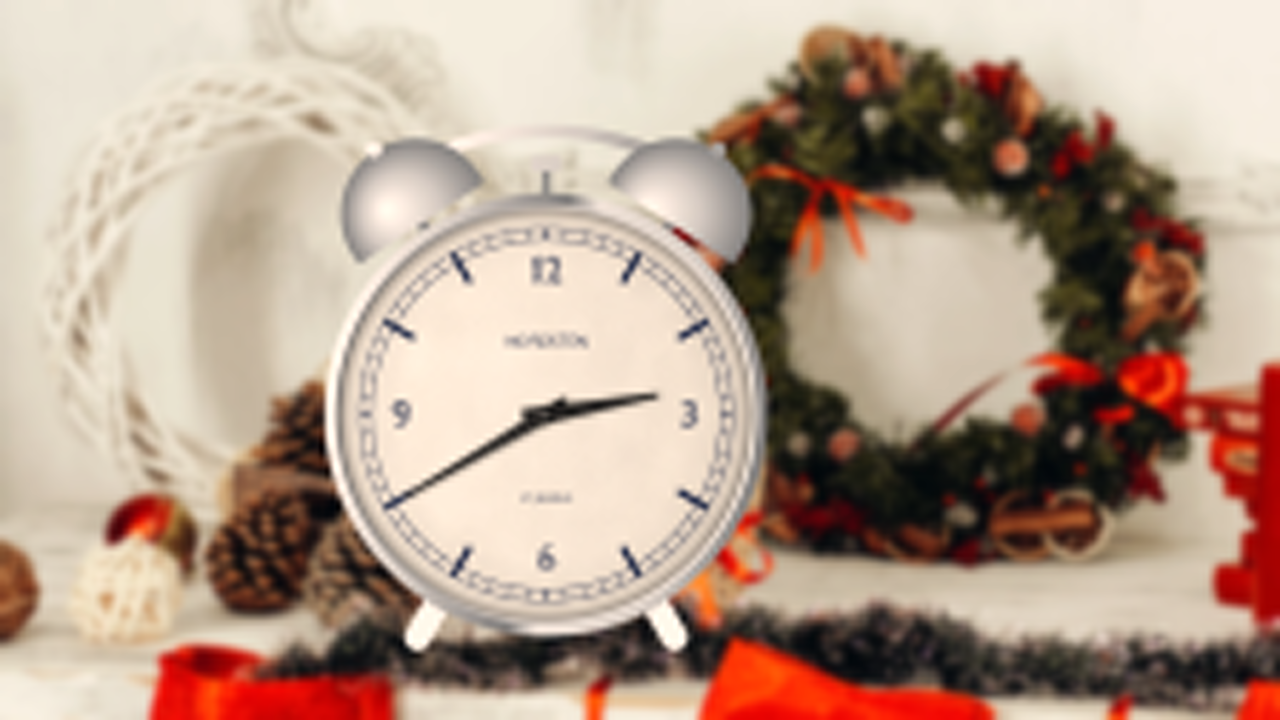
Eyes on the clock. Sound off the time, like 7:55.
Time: 2:40
